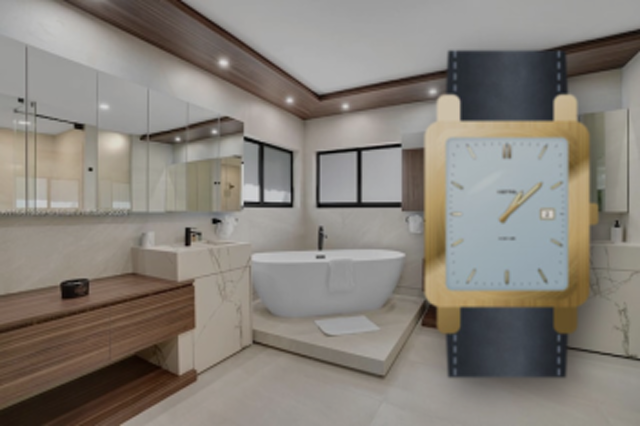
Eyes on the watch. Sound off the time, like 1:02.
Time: 1:08
